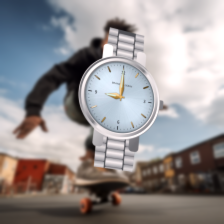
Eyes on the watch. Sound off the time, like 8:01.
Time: 9:00
